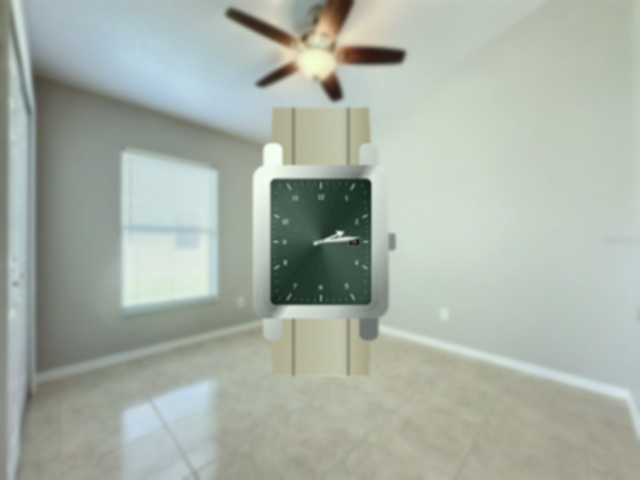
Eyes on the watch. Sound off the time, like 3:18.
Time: 2:14
